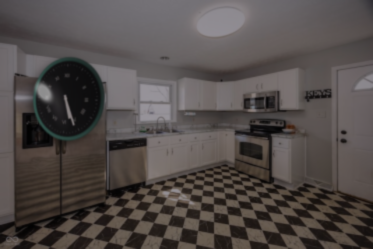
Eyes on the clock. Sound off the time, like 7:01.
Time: 5:26
